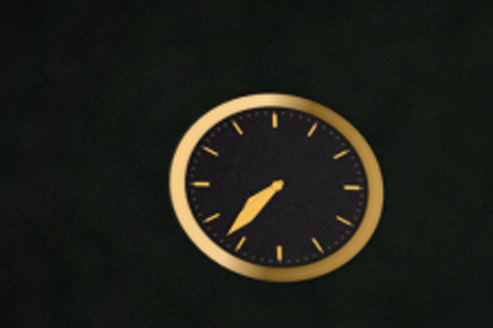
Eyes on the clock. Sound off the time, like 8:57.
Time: 7:37
